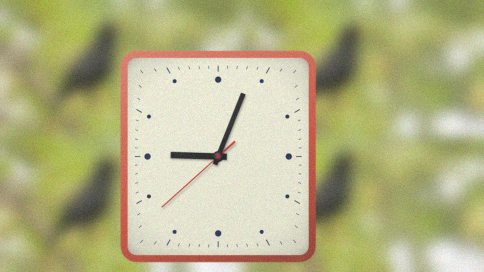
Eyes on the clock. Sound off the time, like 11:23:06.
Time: 9:03:38
